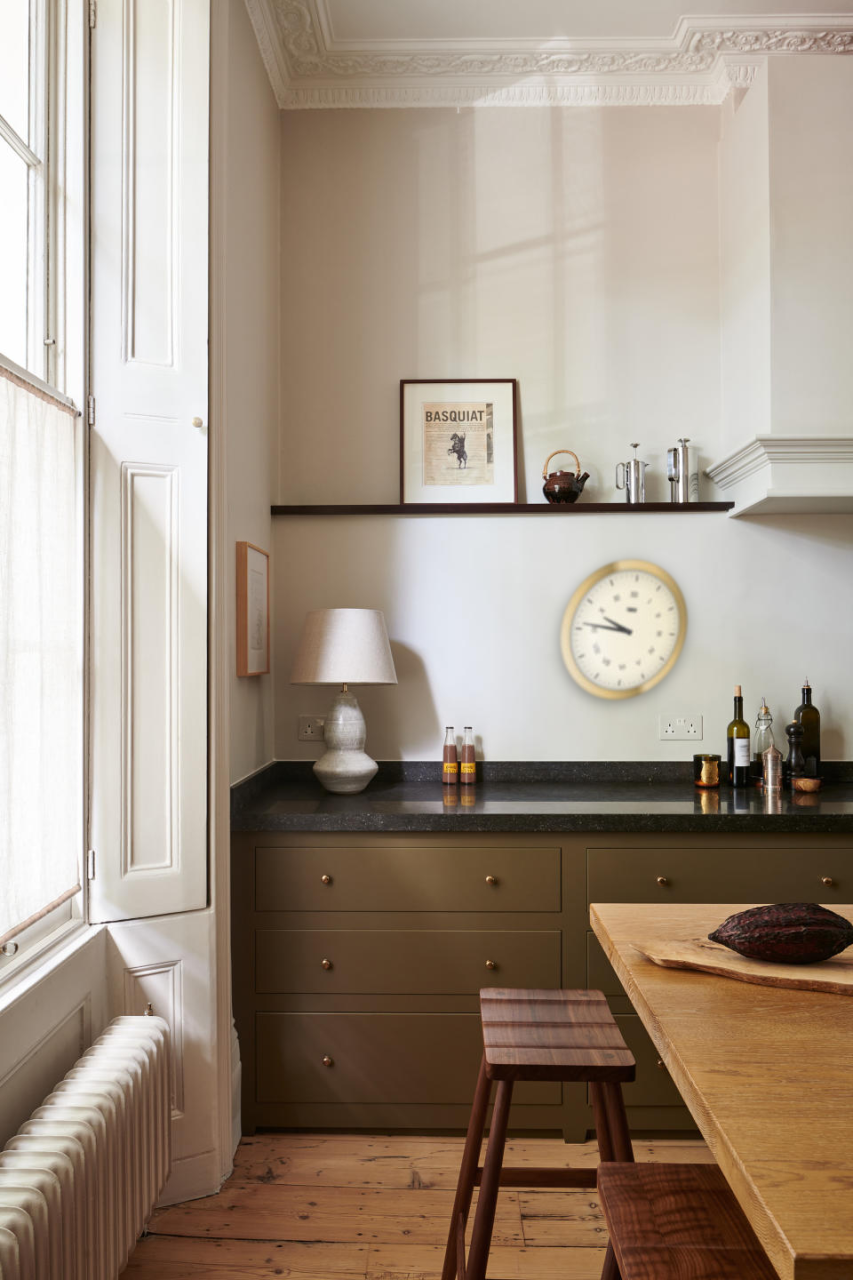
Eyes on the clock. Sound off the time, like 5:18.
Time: 9:46
